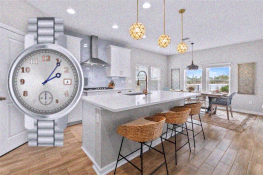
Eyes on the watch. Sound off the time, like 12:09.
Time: 2:06
